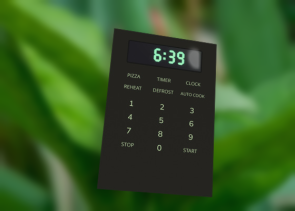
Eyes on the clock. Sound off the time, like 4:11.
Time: 6:39
